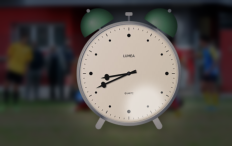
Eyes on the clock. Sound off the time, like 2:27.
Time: 8:41
